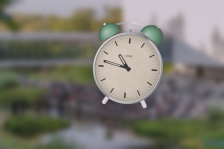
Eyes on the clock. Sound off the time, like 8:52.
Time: 10:47
